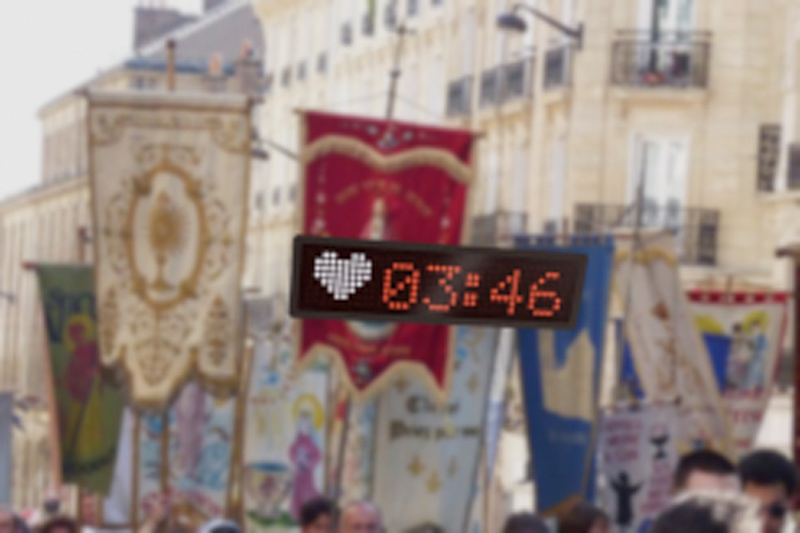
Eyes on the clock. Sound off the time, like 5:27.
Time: 3:46
